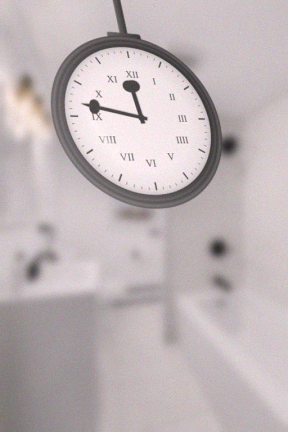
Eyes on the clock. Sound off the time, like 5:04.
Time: 11:47
